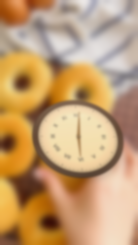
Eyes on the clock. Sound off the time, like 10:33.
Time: 6:01
